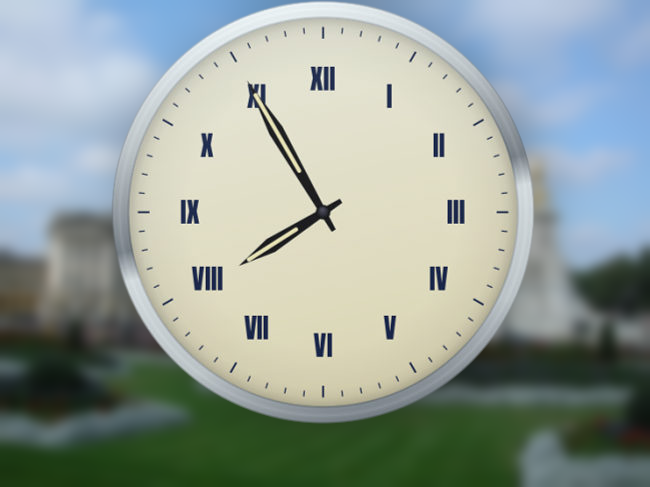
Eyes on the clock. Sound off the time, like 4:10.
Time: 7:55
